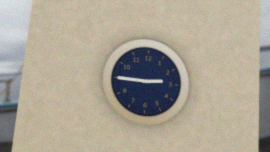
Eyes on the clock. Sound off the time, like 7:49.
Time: 2:45
